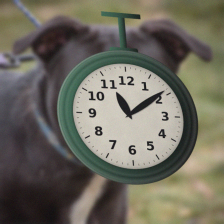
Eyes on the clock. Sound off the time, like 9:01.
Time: 11:09
